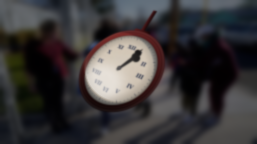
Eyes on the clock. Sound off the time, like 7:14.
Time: 1:04
